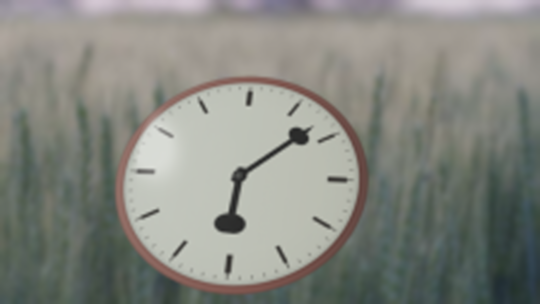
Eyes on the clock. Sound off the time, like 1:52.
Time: 6:08
